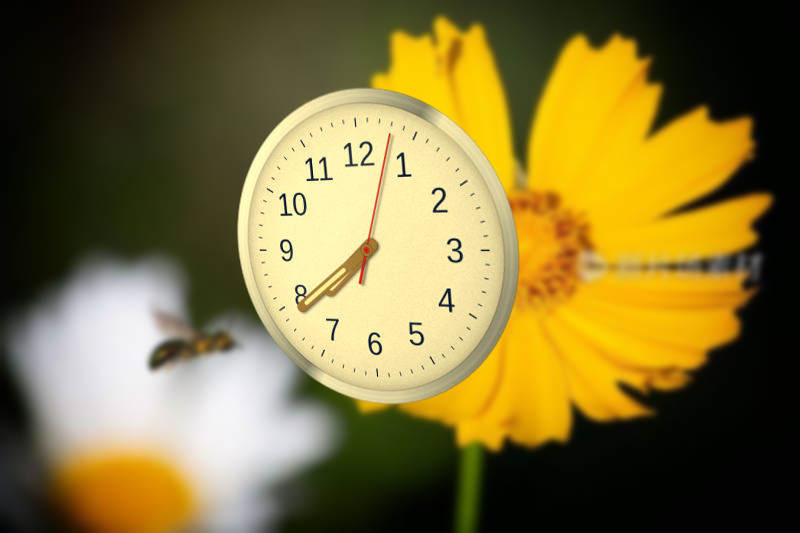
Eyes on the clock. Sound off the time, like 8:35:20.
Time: 7:39:03
